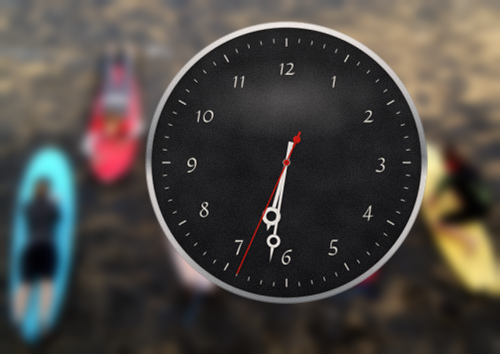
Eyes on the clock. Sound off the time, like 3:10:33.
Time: 6:31:34
